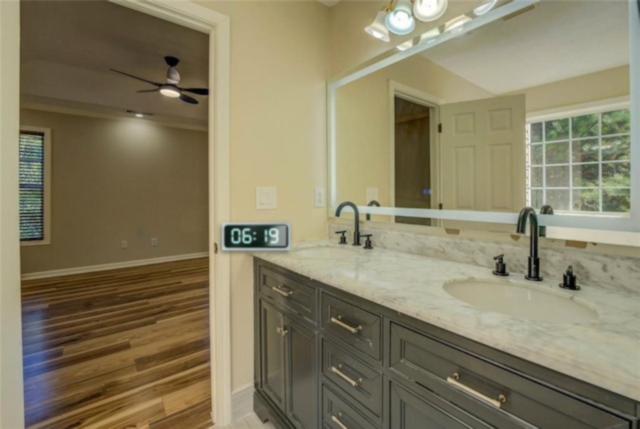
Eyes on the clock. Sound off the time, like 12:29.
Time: 6:19
